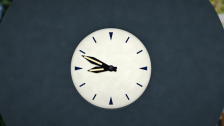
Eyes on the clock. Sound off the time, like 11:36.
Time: 8:49
